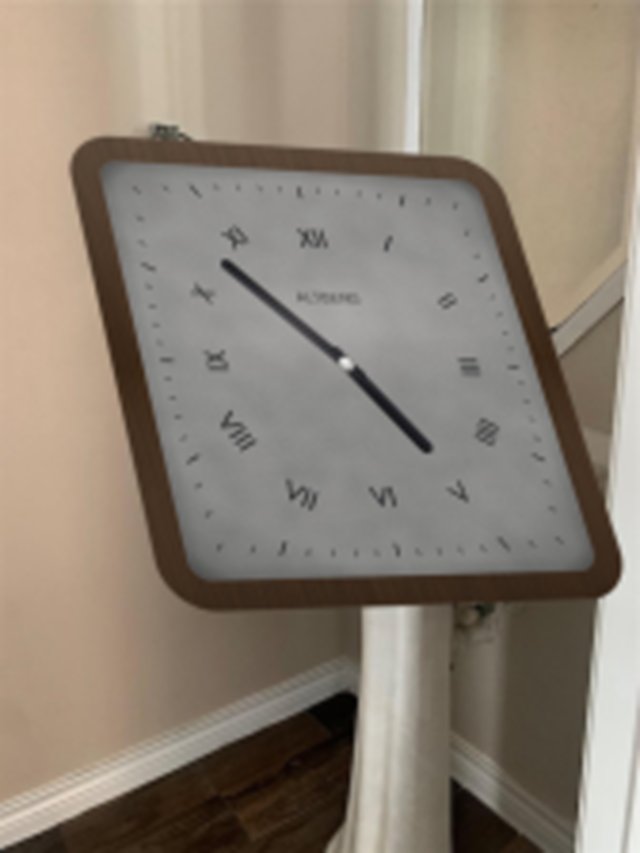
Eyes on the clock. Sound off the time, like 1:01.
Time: 4:53
